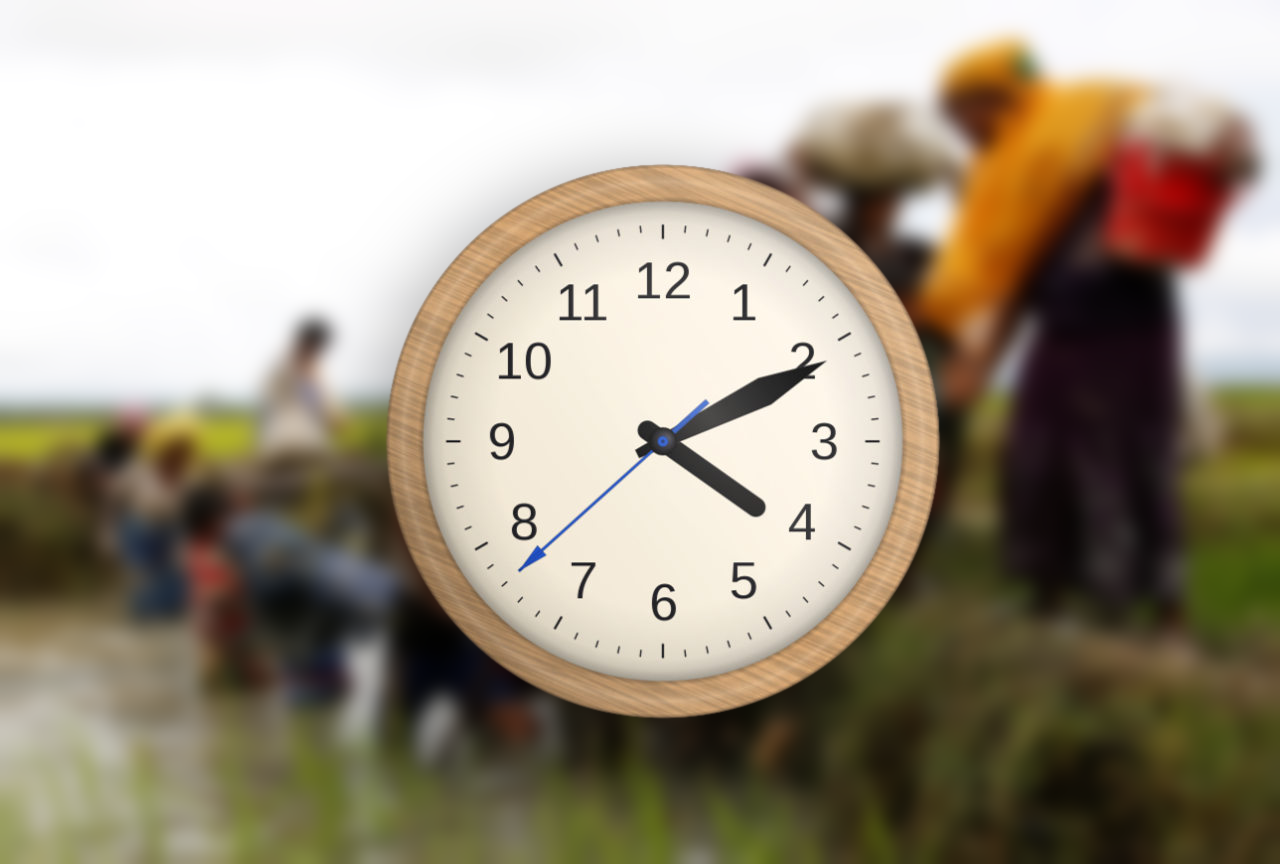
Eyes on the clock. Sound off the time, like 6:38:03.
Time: 4:10:38
